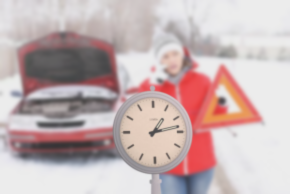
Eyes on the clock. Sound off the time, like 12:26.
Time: 1:13
